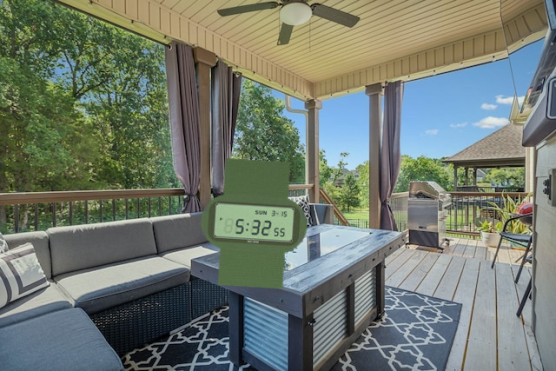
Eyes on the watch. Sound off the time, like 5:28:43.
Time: 5:32:55
